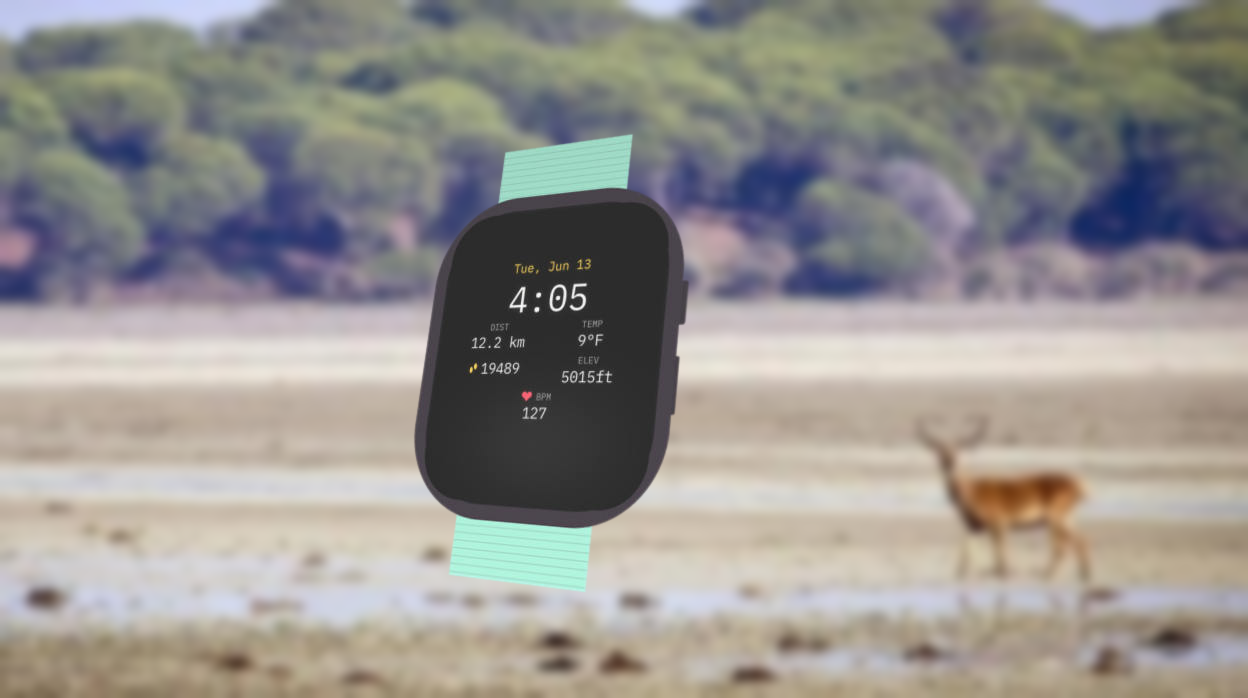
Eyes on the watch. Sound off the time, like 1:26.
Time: 4:05
